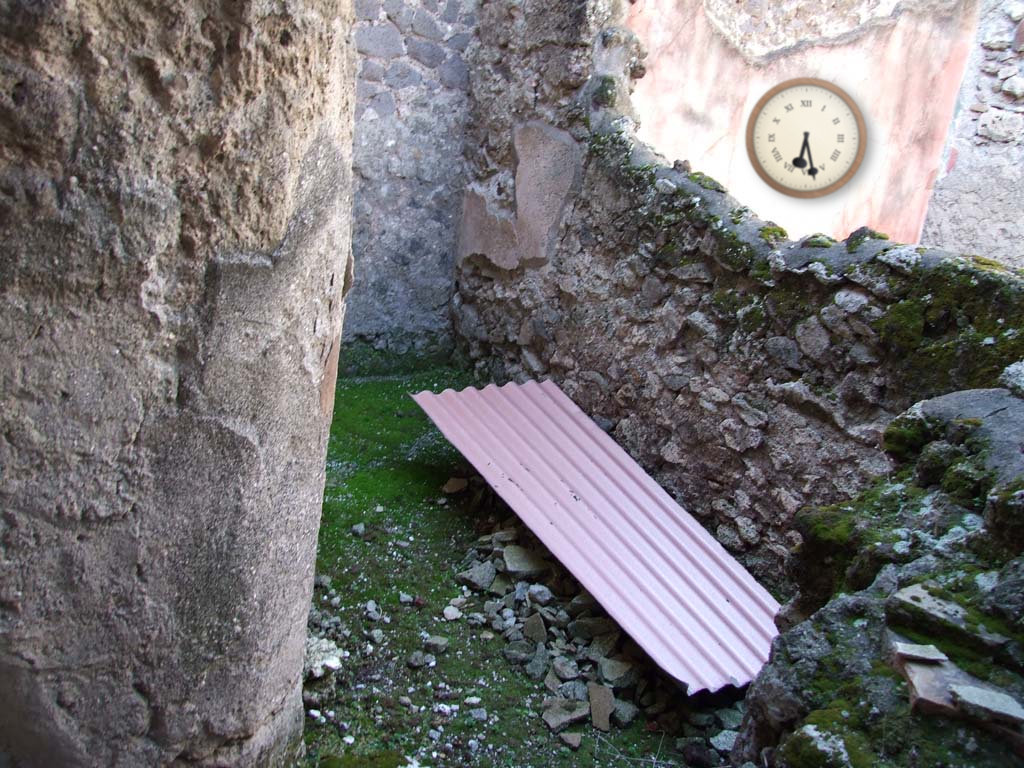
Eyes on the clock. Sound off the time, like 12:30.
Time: 6:28
